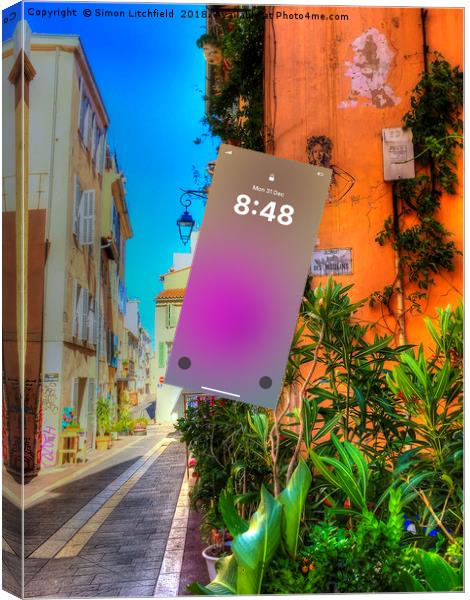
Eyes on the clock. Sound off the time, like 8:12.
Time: 8:48
